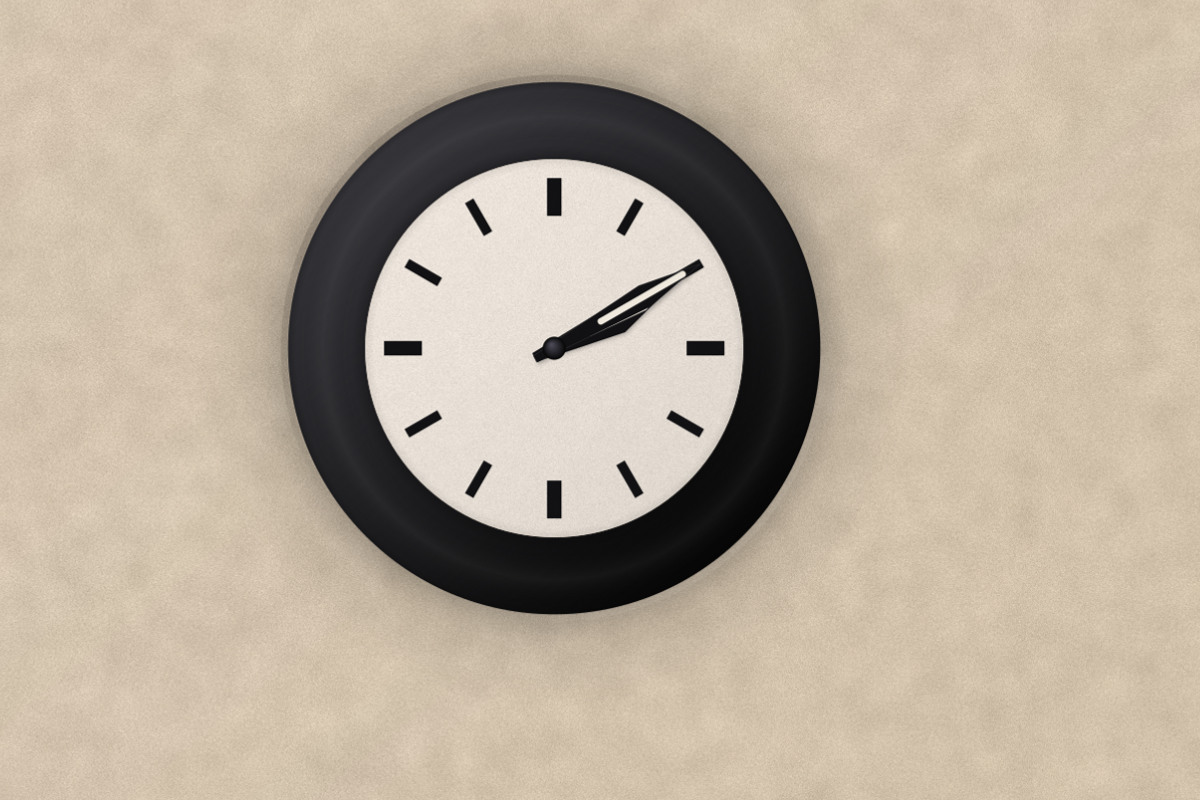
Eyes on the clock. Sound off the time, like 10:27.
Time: 2:10
